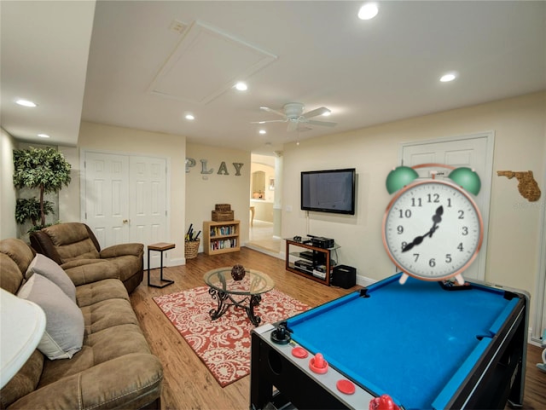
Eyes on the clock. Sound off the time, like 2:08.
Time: 12:39
